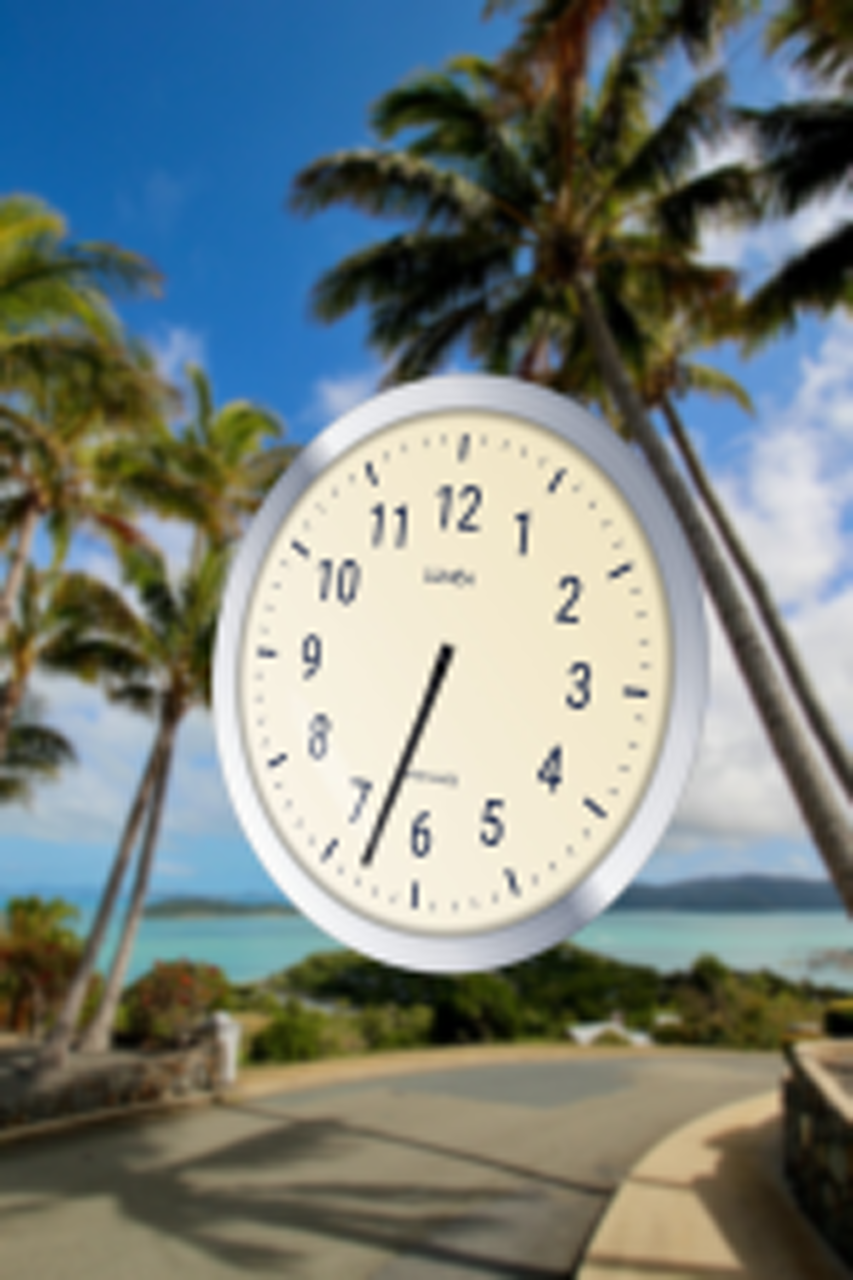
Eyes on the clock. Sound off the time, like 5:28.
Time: 6:33
